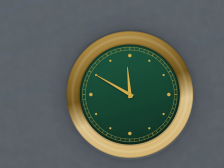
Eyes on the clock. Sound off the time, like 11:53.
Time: 11:50
